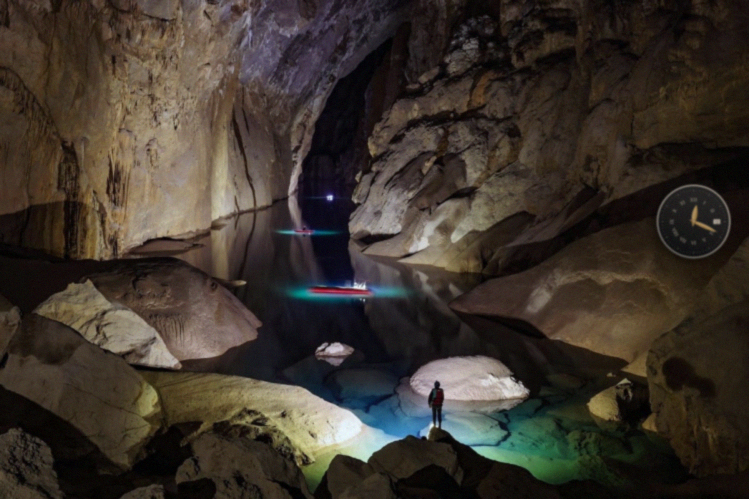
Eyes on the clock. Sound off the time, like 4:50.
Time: 12:19
